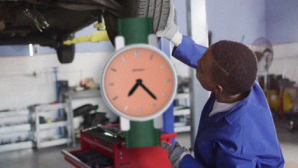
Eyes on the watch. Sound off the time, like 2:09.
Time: 7:23
